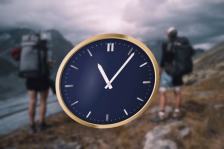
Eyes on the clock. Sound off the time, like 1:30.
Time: 11:06
